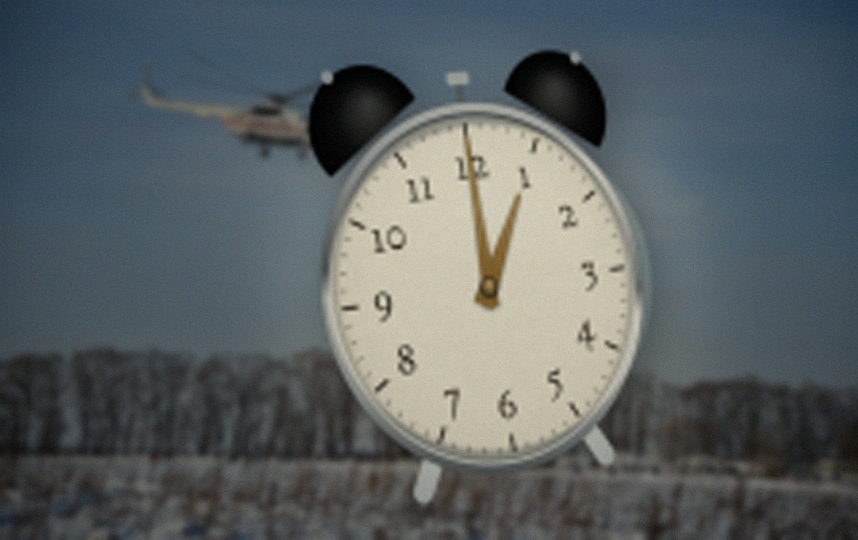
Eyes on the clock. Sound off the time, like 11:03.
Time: 1:00
